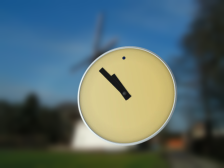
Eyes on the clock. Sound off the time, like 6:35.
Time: 10:53
